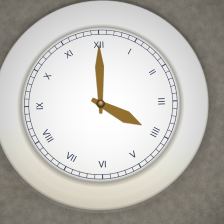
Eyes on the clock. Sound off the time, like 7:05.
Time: 4:00
